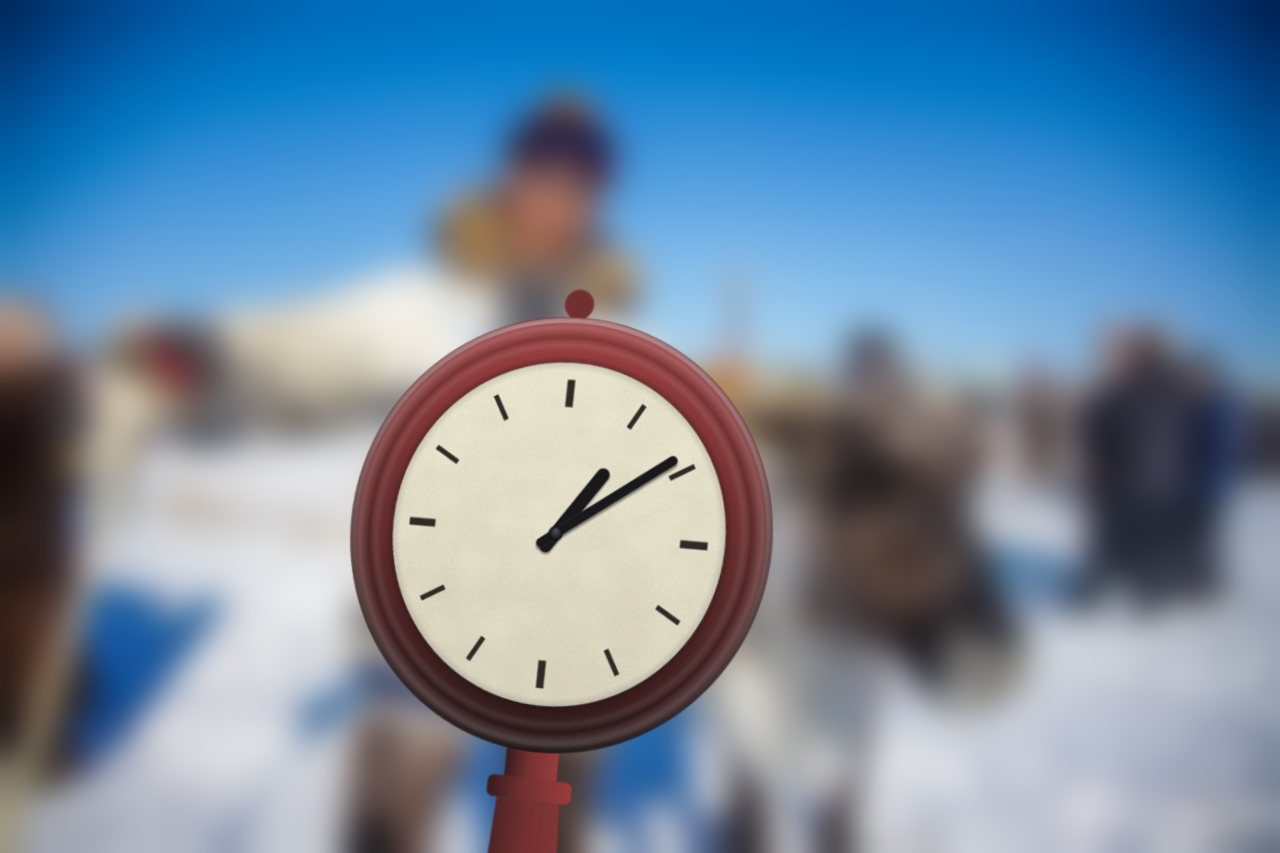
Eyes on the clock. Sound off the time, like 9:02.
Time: 1:09
